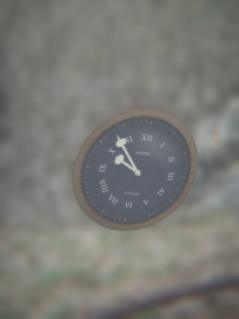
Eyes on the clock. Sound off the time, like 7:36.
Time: 9:53
